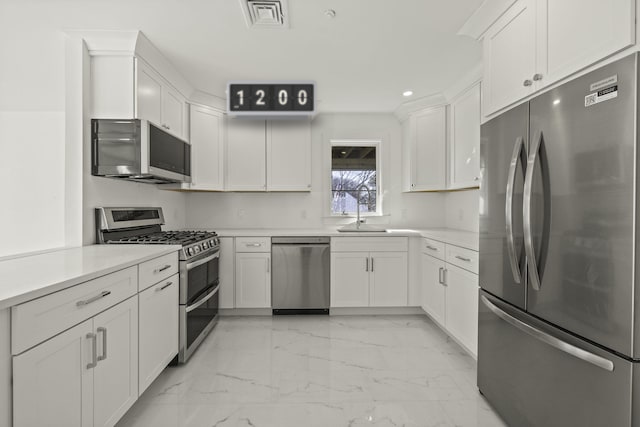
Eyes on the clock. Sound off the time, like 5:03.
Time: 12:00
